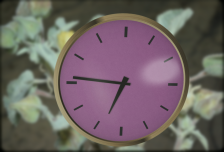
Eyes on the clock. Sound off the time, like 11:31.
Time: 6:46
